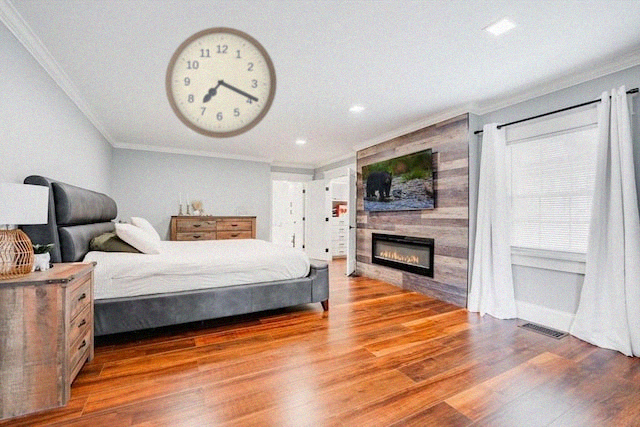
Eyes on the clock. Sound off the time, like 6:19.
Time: 7:19
